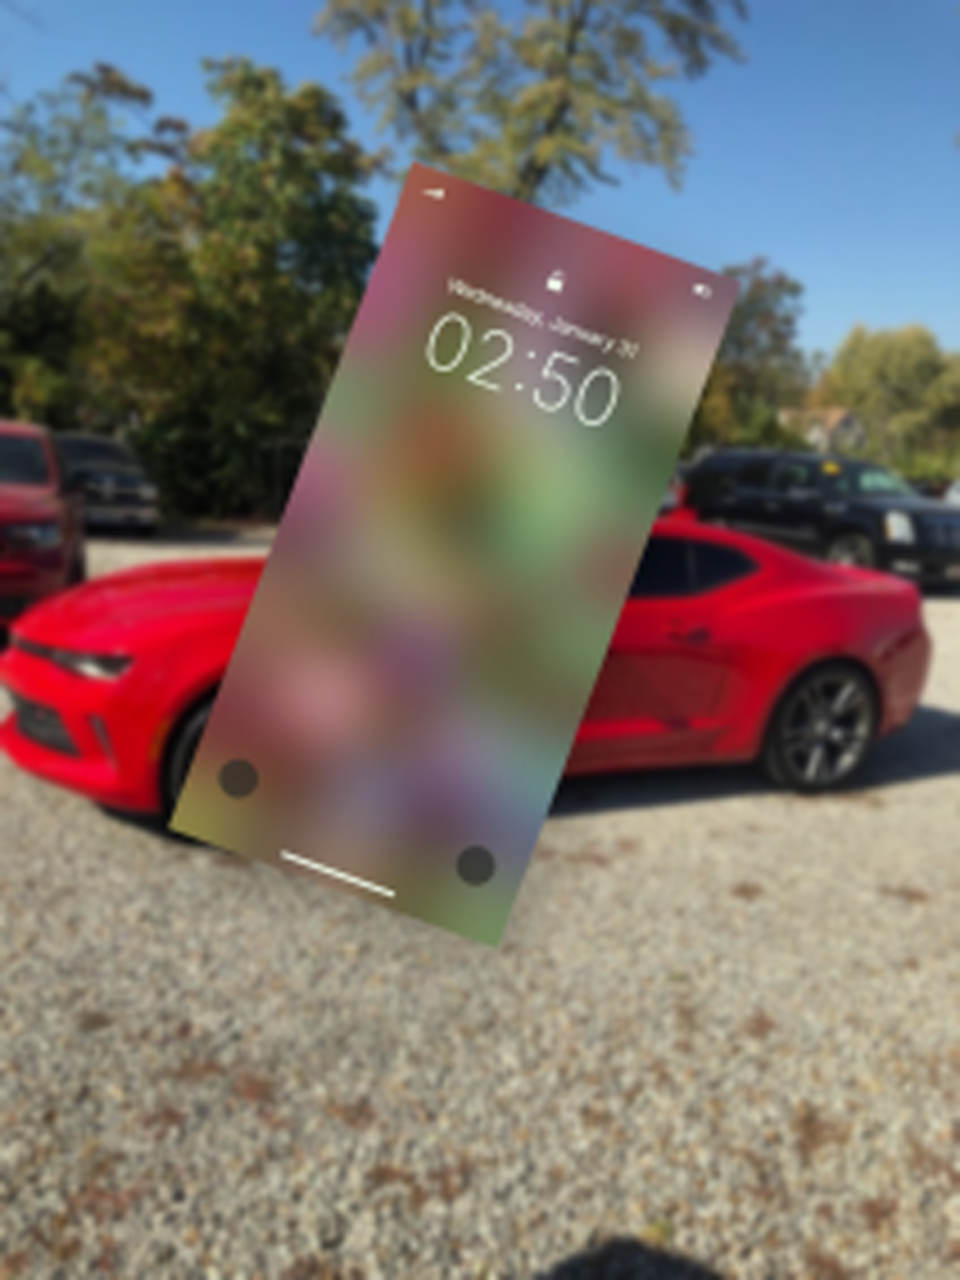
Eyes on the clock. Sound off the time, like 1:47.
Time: 2:50
